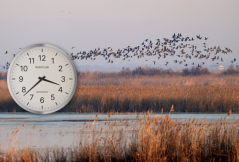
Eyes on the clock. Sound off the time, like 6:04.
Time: 3:38
